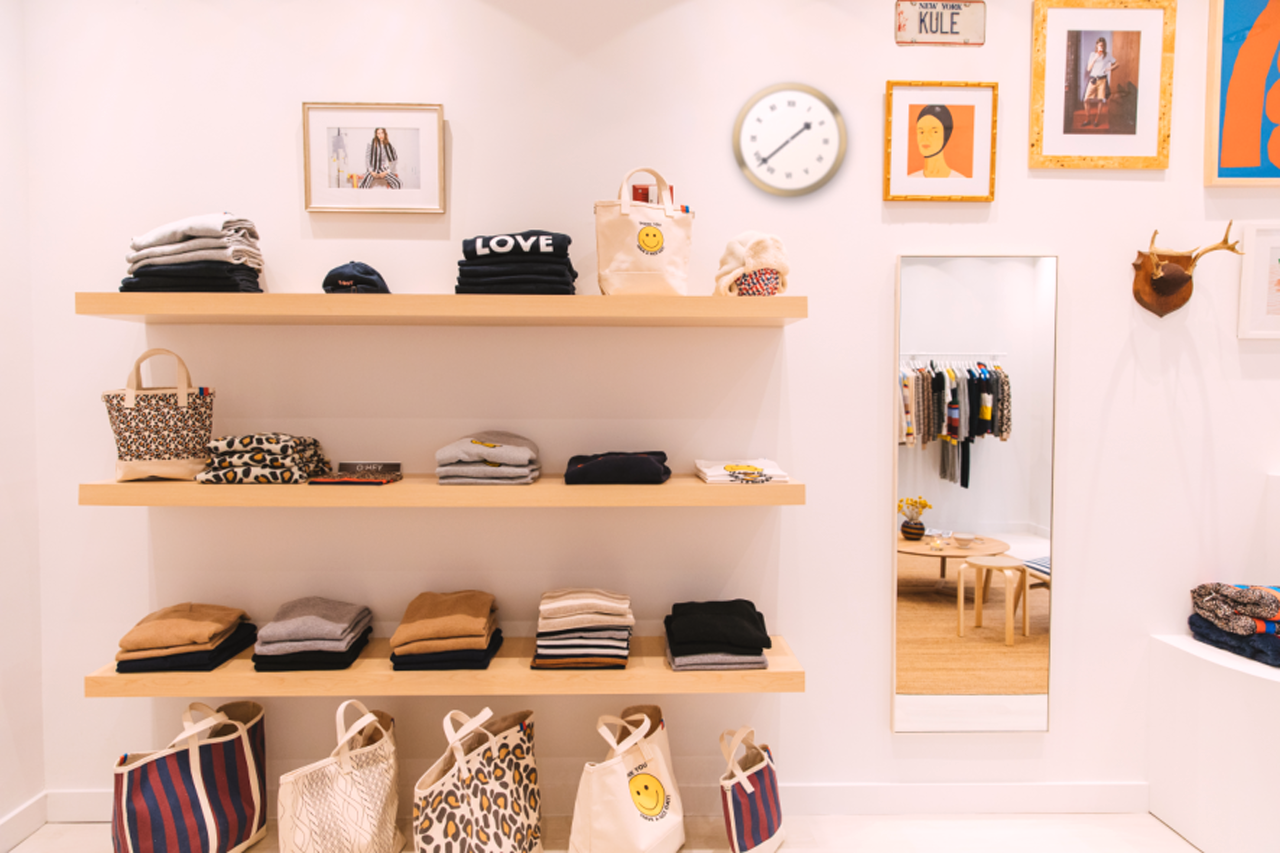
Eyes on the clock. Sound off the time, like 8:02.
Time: 1:38
